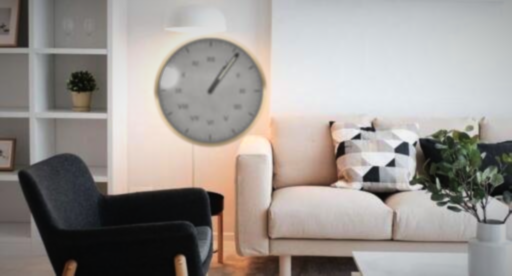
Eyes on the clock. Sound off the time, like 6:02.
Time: 1:06
